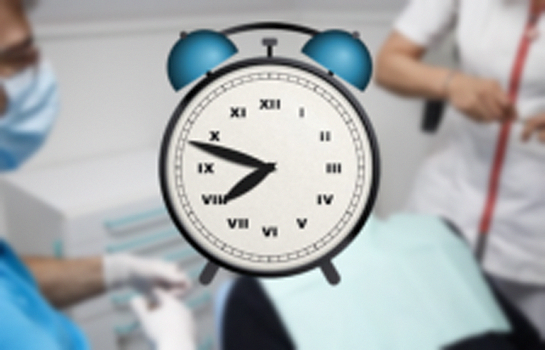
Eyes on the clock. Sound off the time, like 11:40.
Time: 7:48
